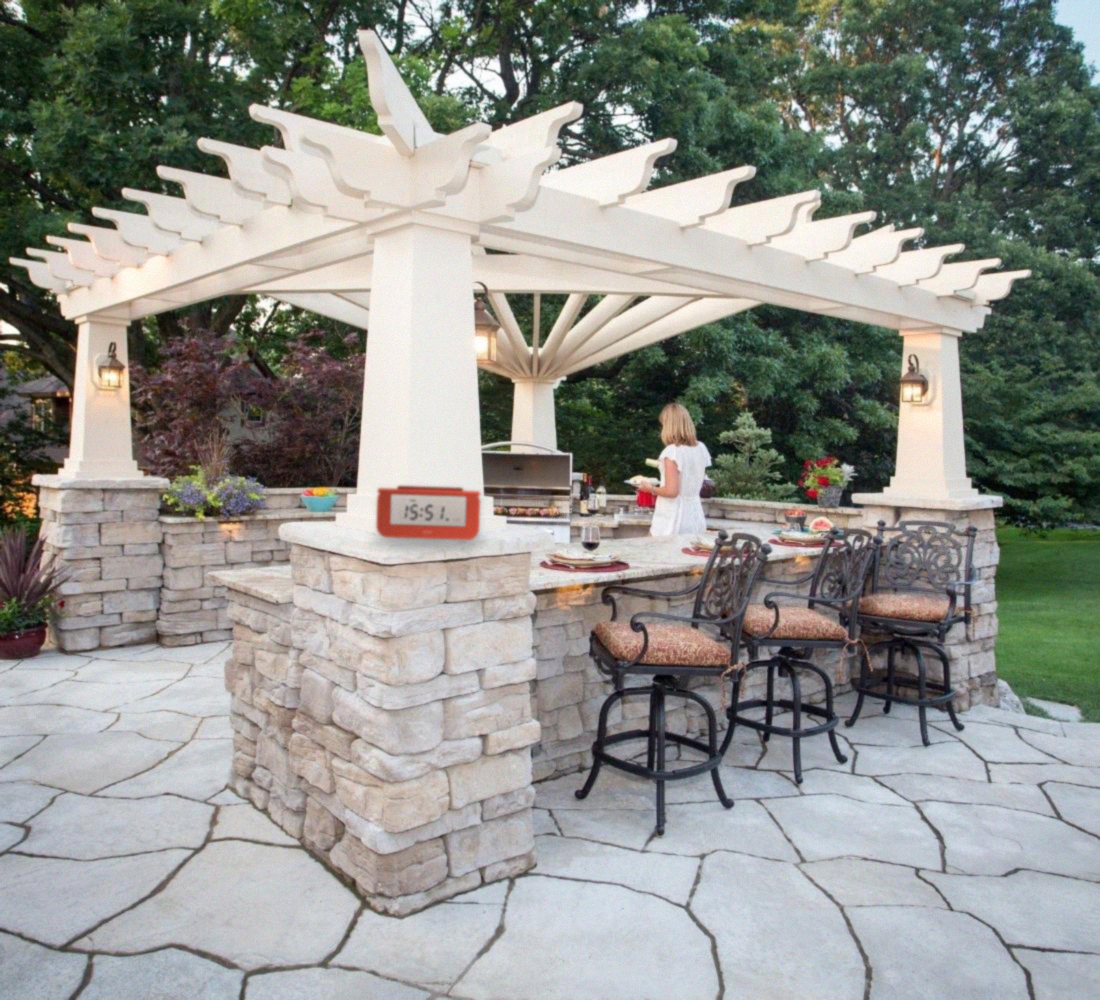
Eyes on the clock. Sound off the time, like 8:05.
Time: 15:51
